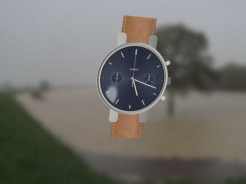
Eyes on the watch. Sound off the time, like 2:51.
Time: 5:18
